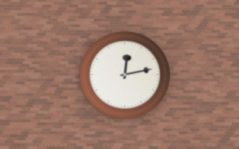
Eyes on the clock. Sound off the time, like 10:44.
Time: 12:13
